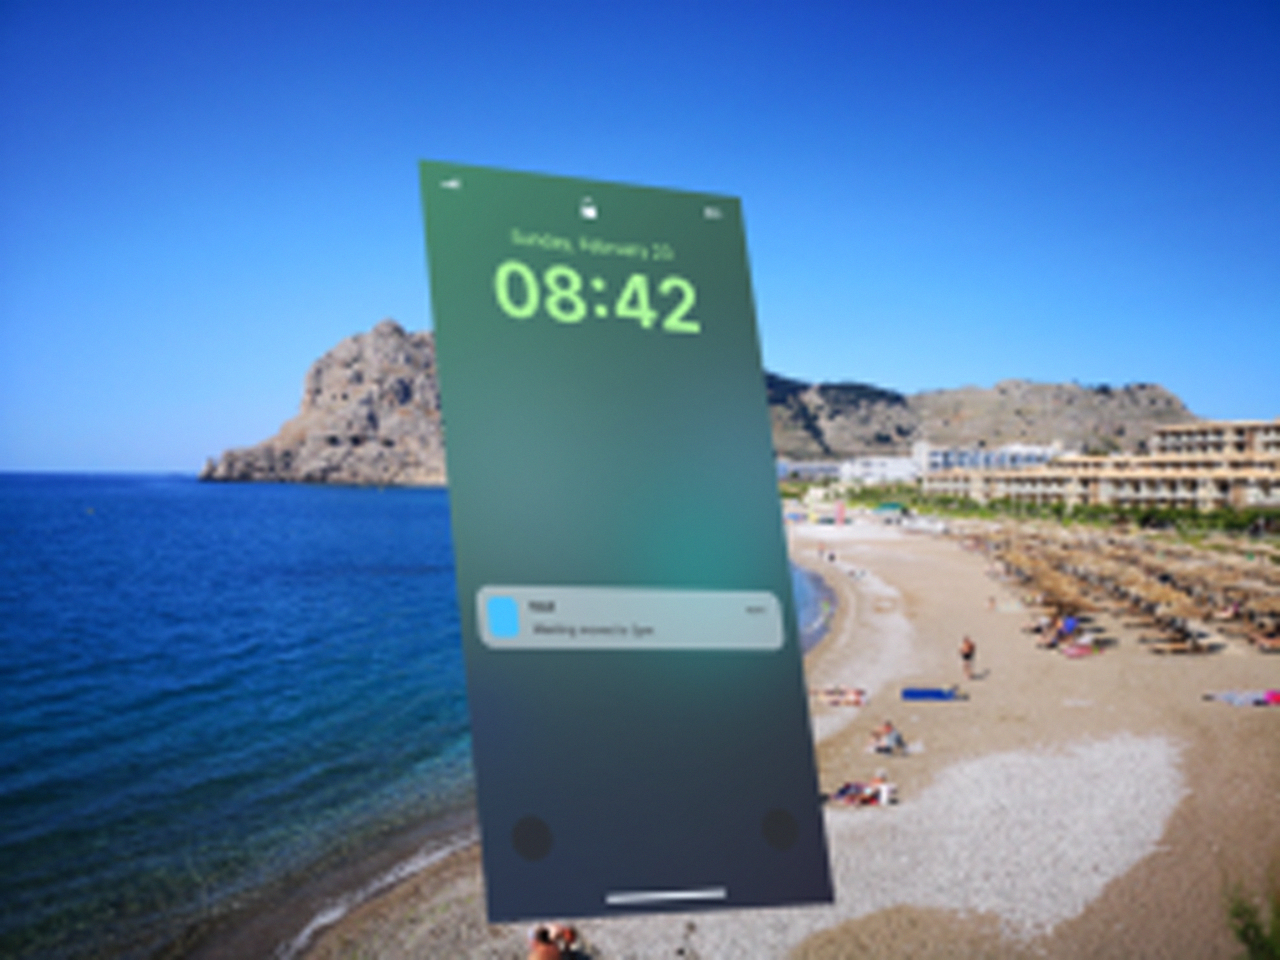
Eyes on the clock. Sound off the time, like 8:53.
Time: 8:42
